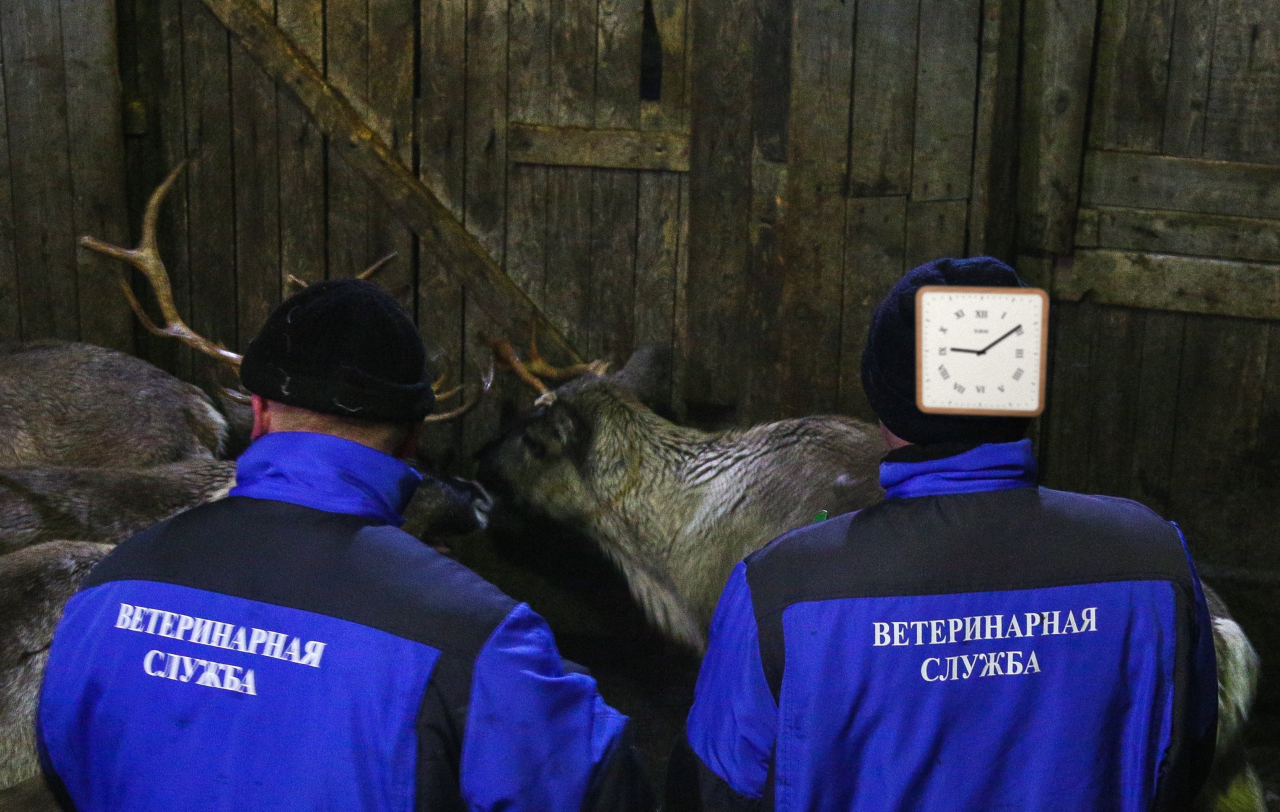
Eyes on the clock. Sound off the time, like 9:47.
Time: 9:09
